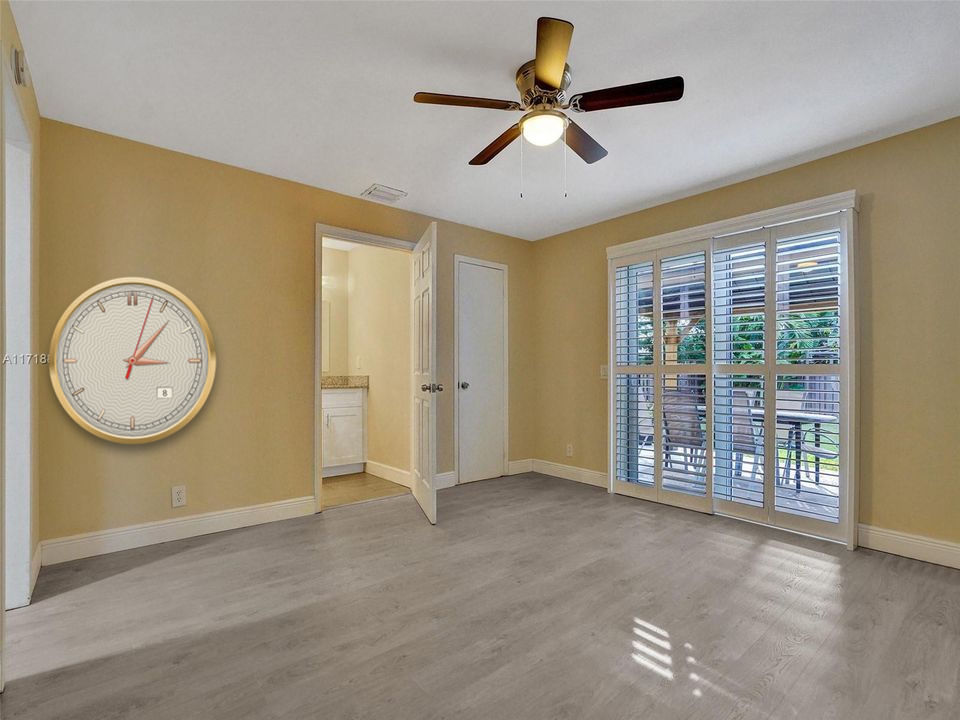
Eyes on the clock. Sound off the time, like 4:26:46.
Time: 3:07:03
